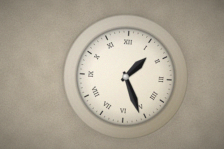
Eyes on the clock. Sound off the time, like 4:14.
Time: 1:26
